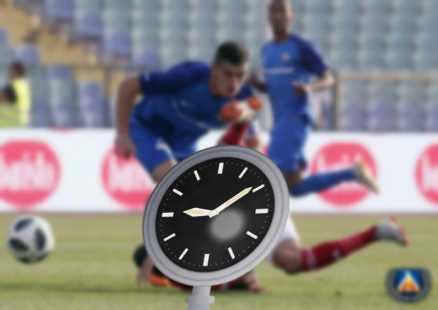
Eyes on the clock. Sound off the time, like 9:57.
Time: 9:09
